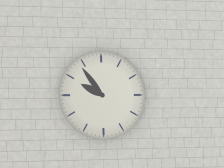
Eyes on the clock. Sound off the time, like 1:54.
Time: 9:54
